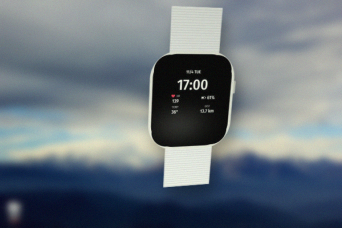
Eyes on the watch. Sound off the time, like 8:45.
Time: 17:00
